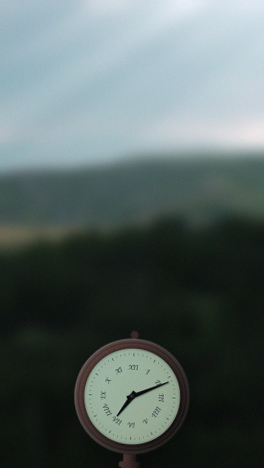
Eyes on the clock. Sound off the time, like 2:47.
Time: 7:11
